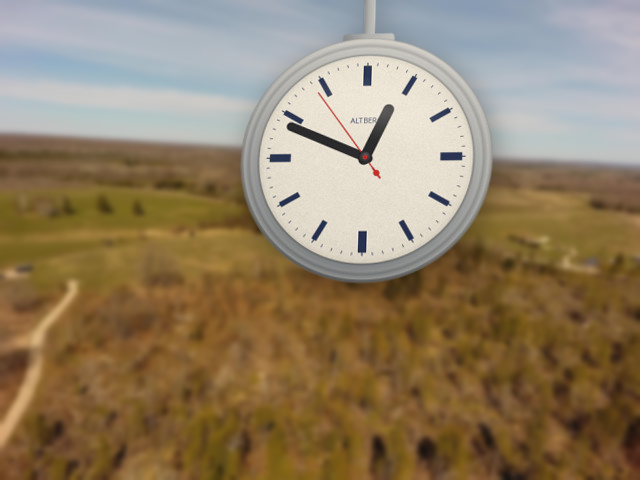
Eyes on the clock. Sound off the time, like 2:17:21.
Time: 12:48:54
